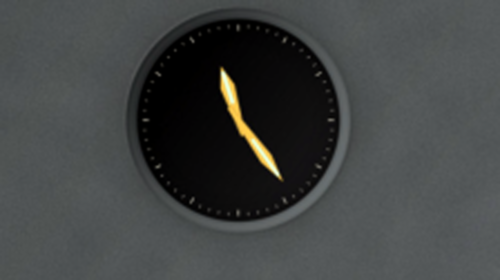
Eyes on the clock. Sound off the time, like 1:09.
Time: 11:24
